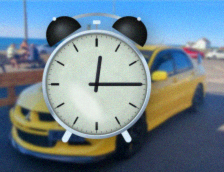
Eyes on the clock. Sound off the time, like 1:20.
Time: 12:15
